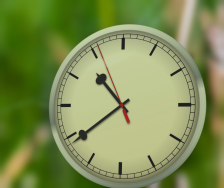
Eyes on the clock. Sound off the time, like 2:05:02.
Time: 10:38:56
